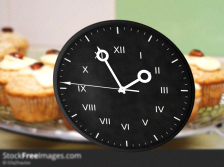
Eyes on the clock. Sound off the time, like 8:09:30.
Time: 1:55:46
